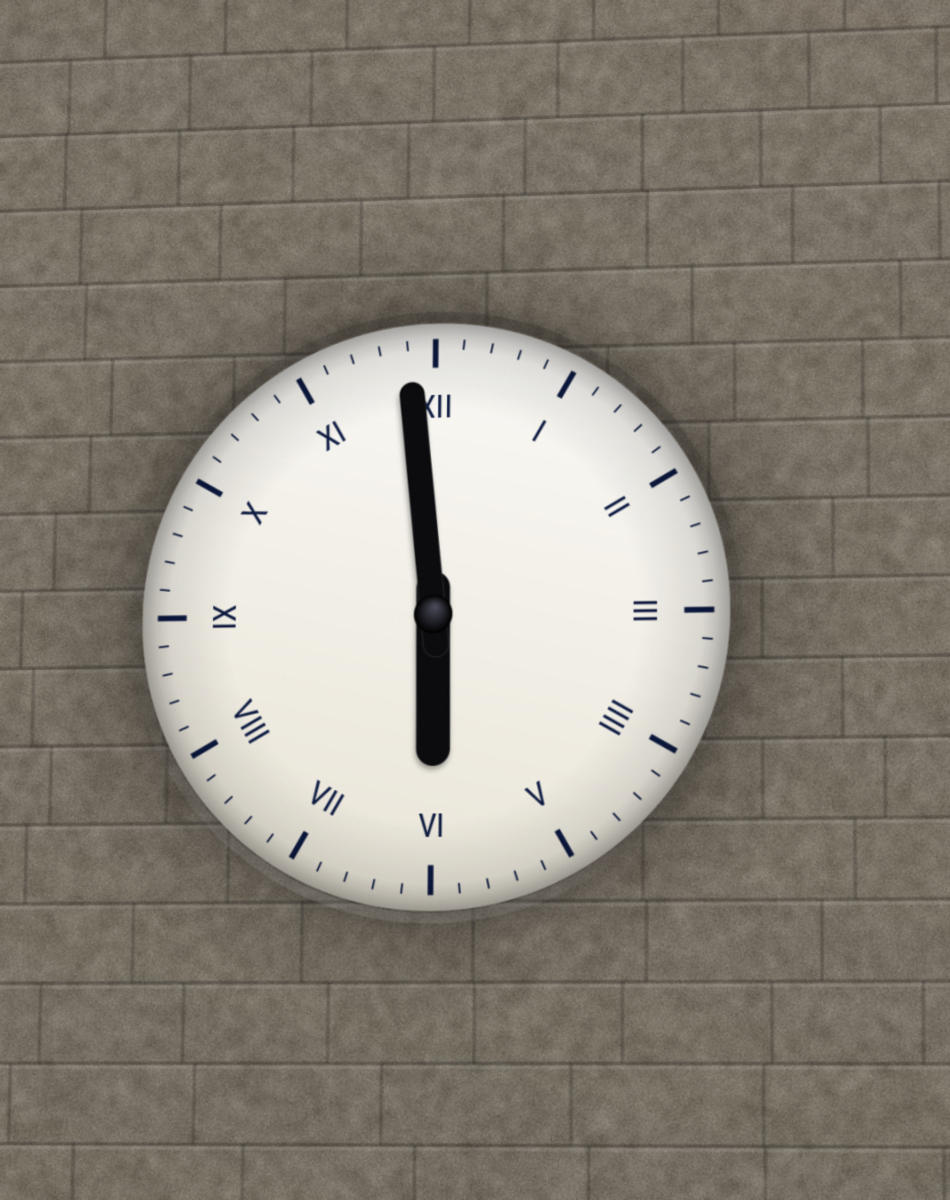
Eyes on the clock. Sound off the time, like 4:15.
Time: 5:59
